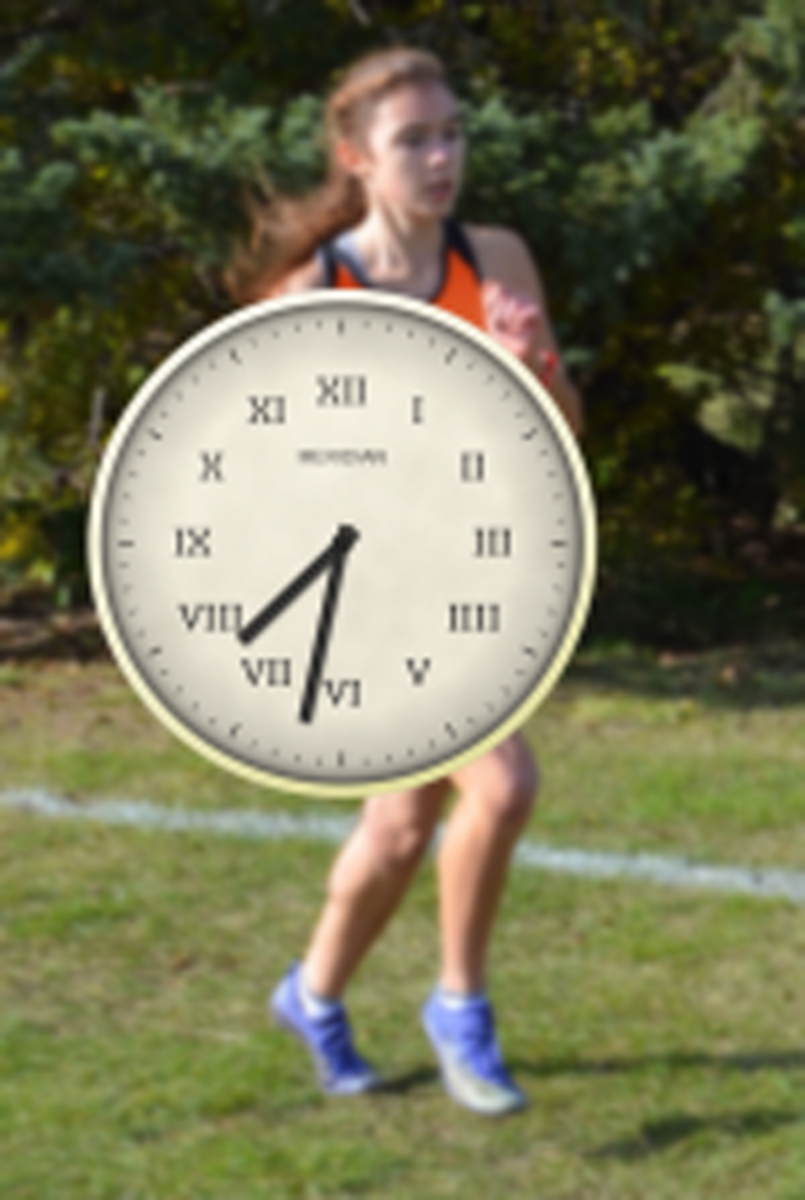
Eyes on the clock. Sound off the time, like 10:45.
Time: 7:32
